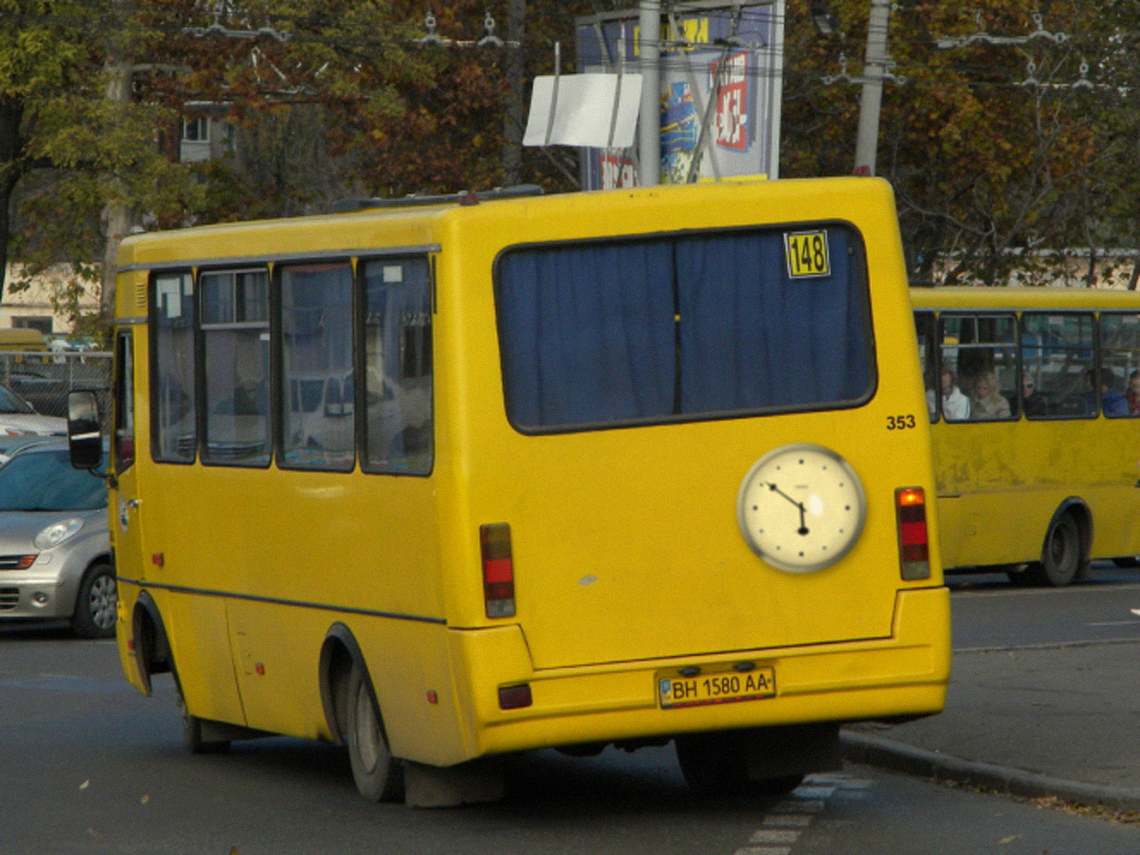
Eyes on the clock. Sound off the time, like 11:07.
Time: 5:51
